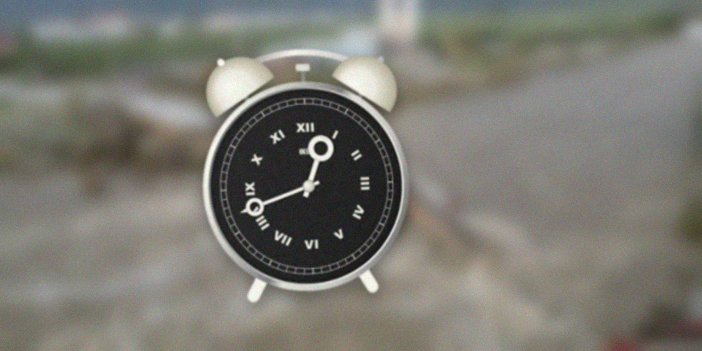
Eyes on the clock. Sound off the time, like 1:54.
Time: 12:42
